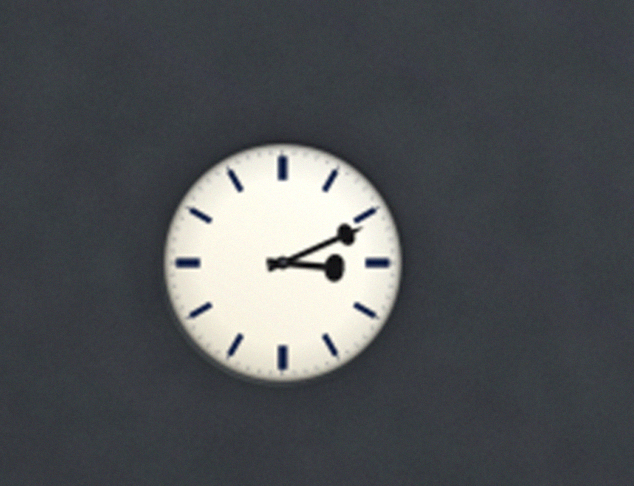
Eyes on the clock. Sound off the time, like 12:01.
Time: 3:11
